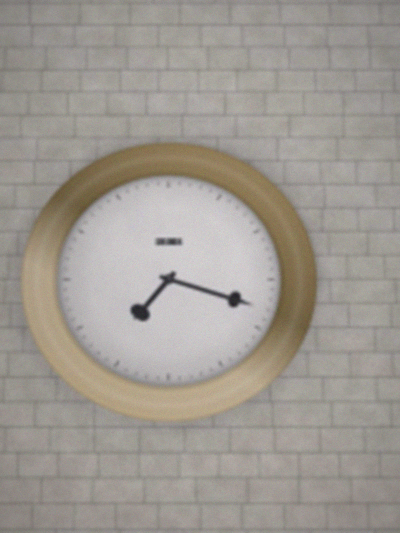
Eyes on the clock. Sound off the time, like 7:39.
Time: 7:18
